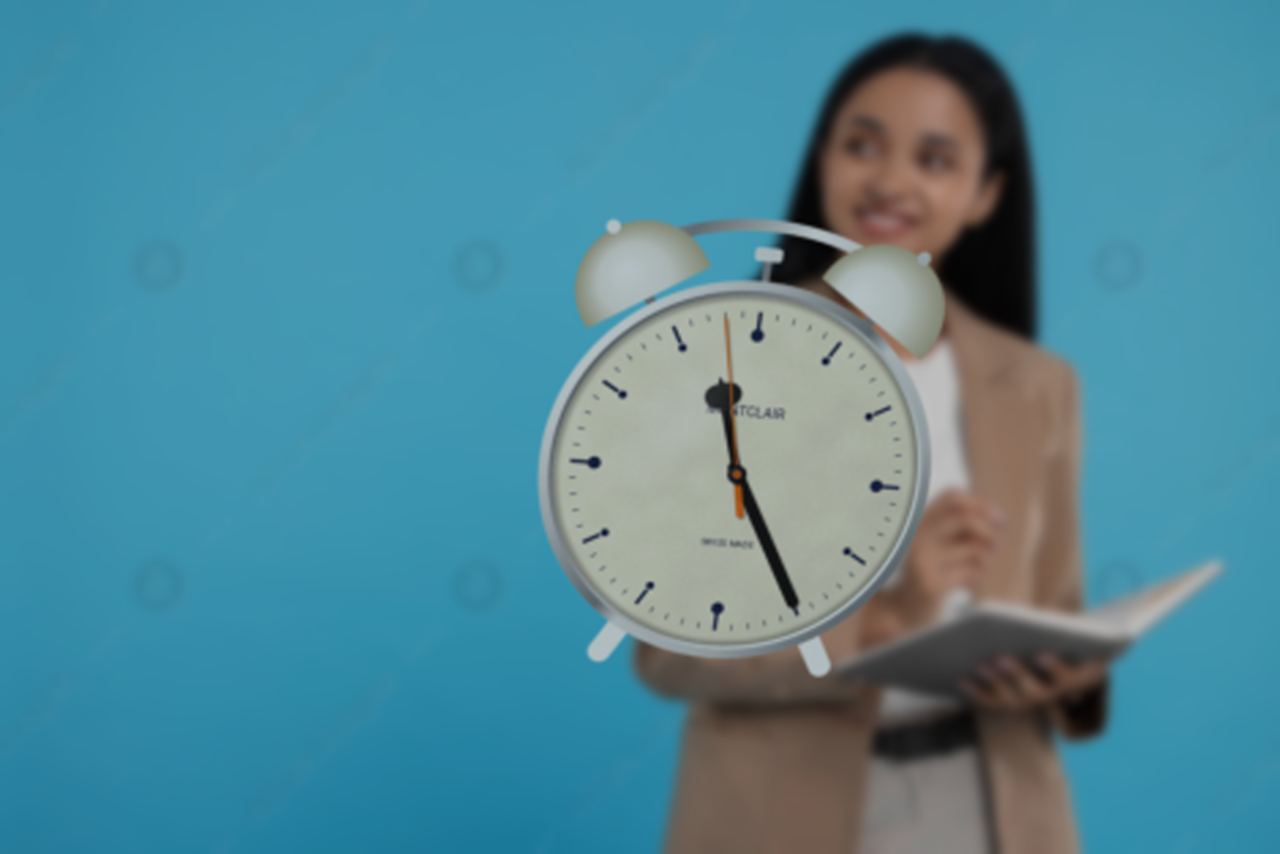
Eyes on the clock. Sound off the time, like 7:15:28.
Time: 11:24:58
